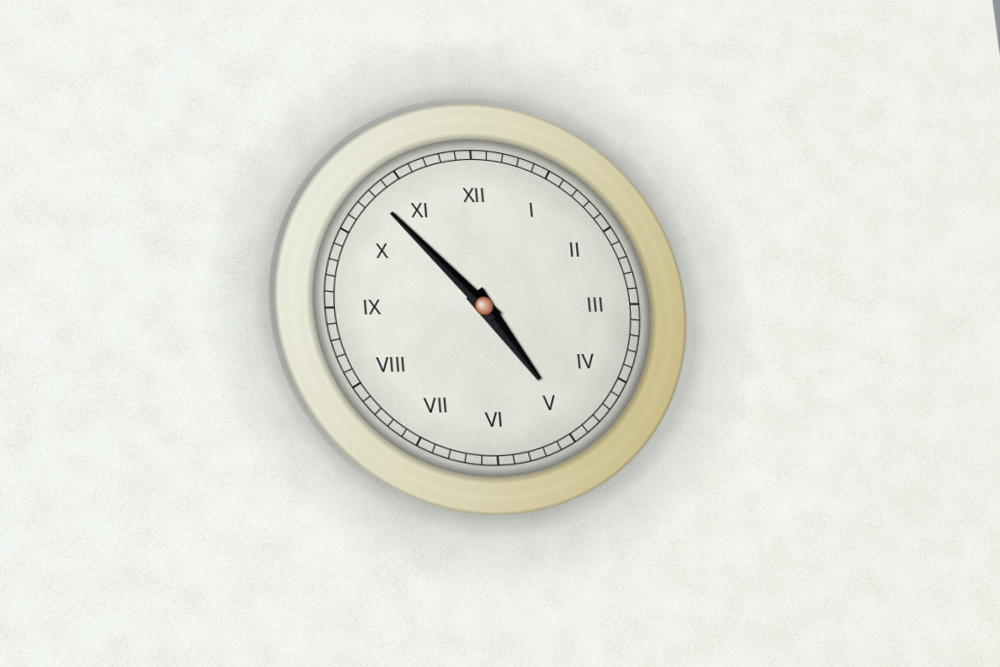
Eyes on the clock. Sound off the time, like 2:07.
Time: 4:53
